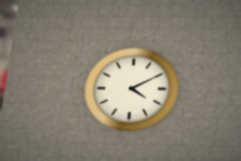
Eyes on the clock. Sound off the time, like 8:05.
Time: 4:10
